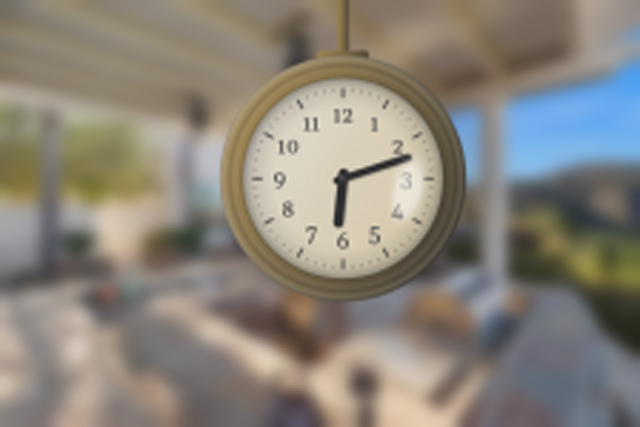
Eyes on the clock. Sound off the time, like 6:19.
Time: 6:12
